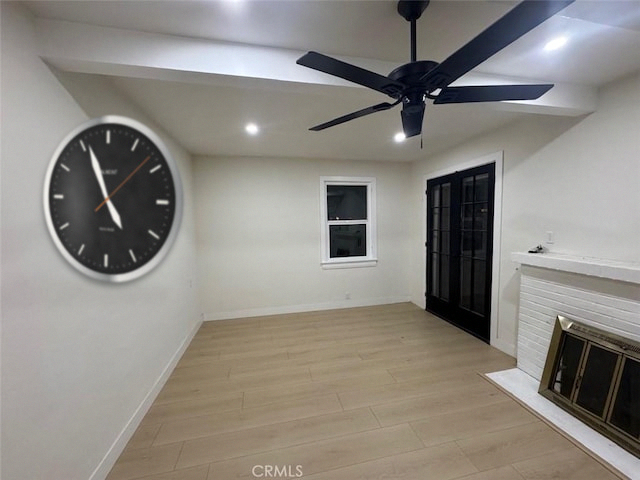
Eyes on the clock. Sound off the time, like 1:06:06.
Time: 4:56:08
